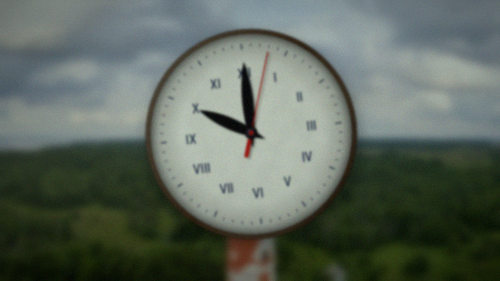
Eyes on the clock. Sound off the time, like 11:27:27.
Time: 10:00:03
